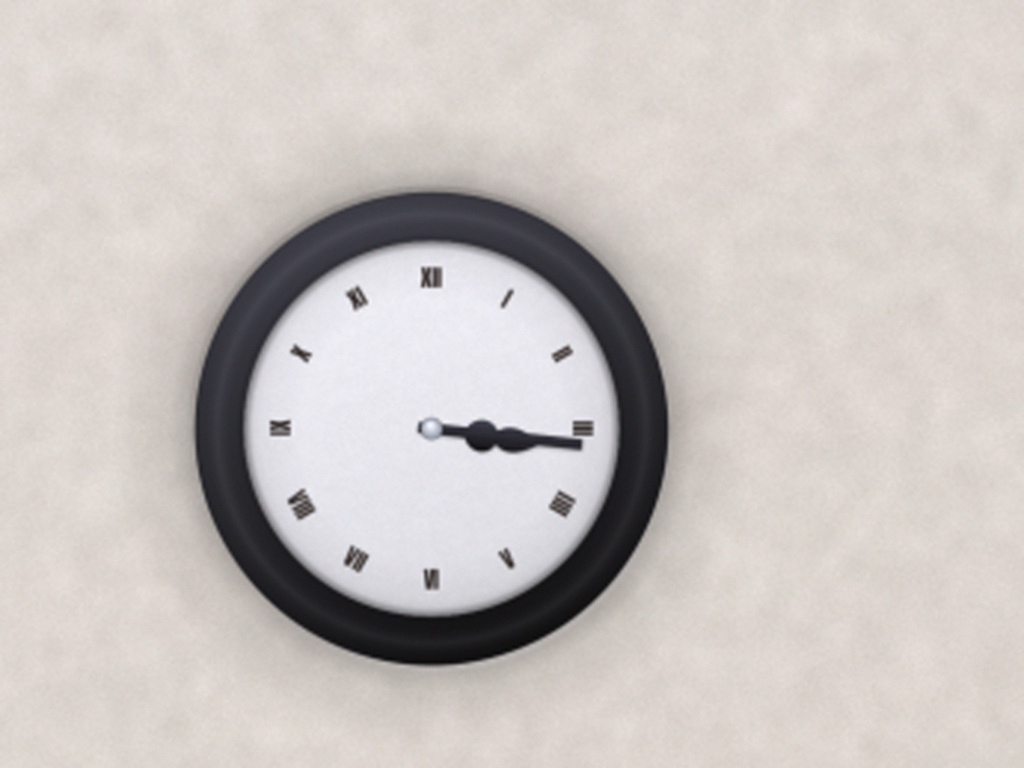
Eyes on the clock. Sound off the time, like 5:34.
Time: 3:16
